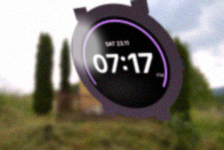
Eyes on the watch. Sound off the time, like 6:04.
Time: 7:17
